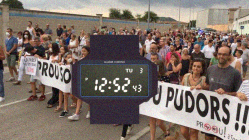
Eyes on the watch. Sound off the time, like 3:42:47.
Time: 12:52:43
